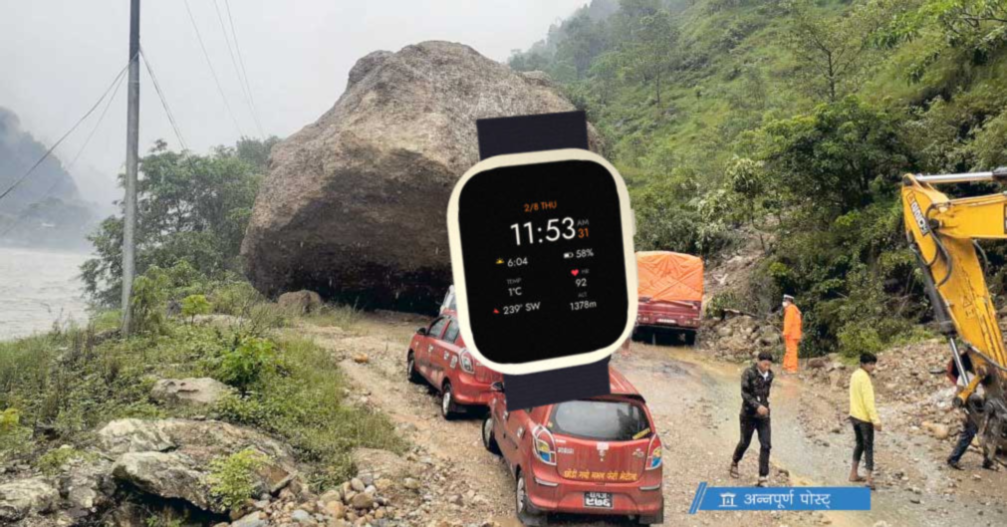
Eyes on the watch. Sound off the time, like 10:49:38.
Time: 11:53:31
